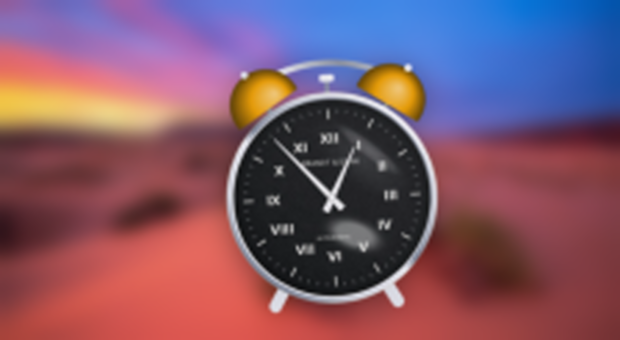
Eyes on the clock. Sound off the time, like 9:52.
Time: 12:53
